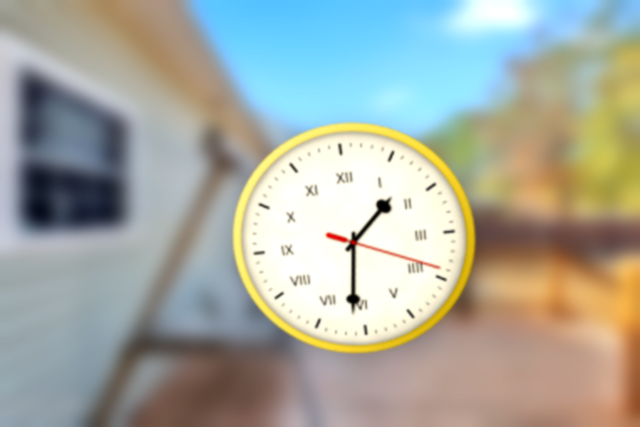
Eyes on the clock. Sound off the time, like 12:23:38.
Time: 1:31:19
